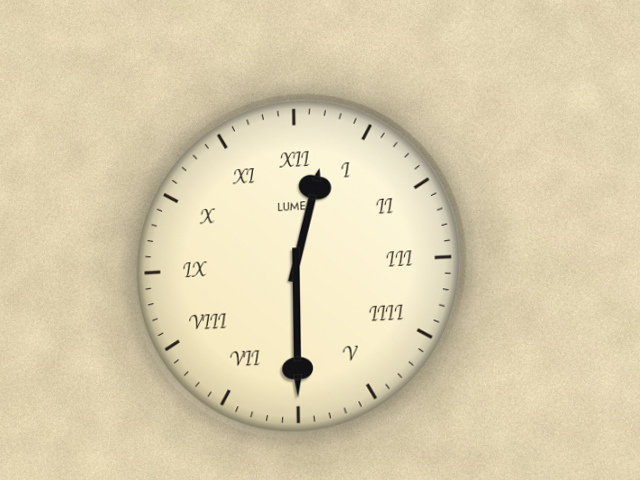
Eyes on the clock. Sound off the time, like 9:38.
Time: 12:30
